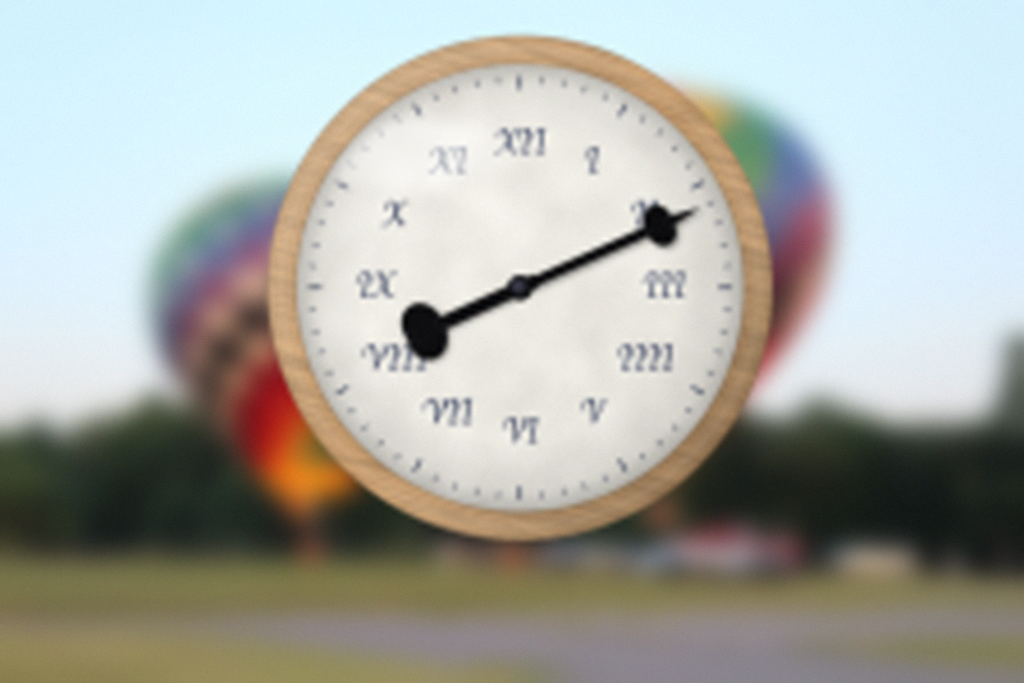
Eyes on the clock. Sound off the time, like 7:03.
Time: 8:11
